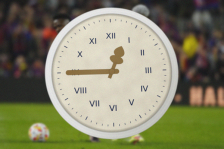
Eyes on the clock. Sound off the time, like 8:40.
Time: 12:45
